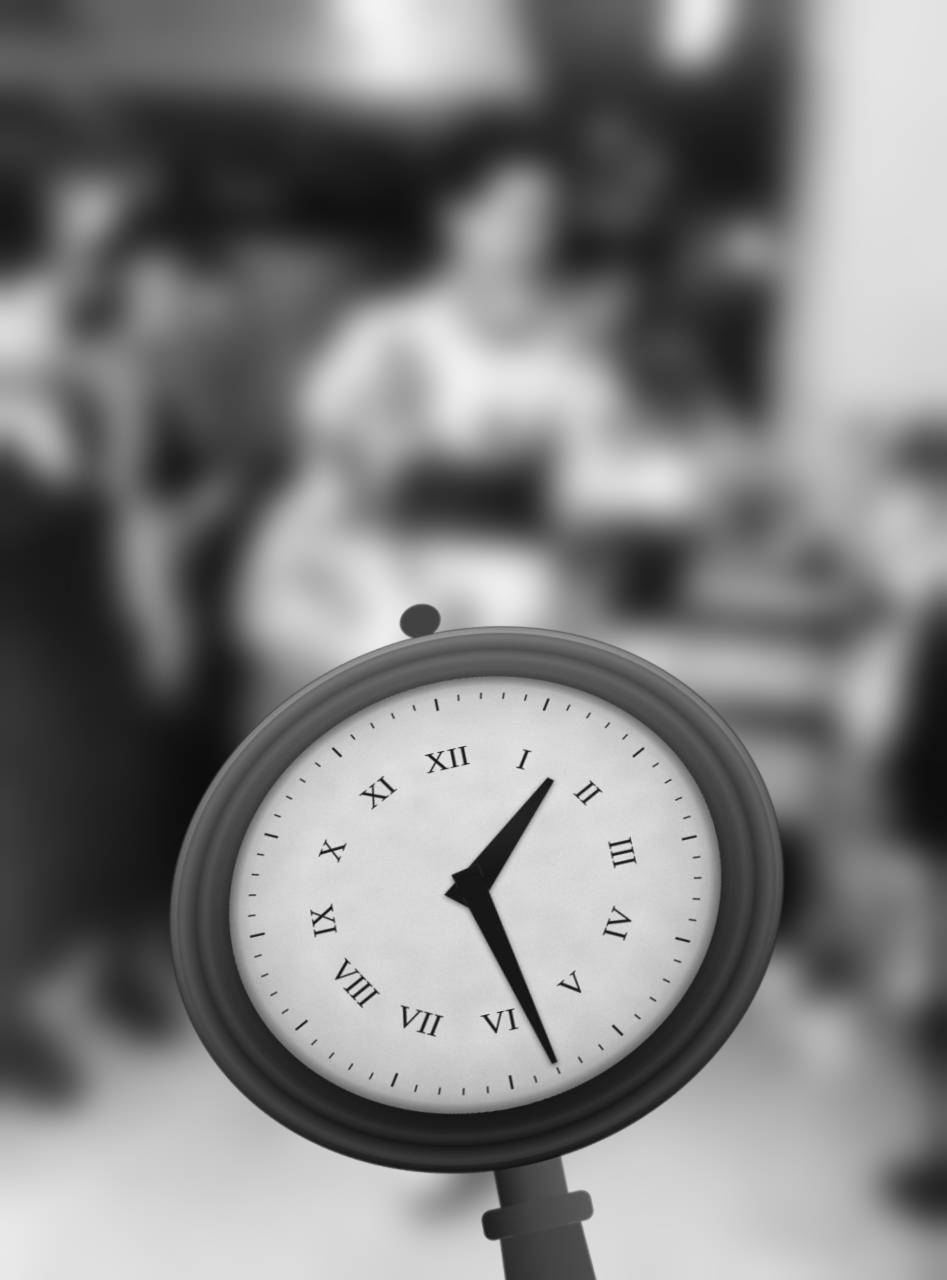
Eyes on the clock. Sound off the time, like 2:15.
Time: 1:28
